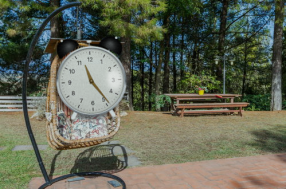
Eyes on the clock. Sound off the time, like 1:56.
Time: 11:24
